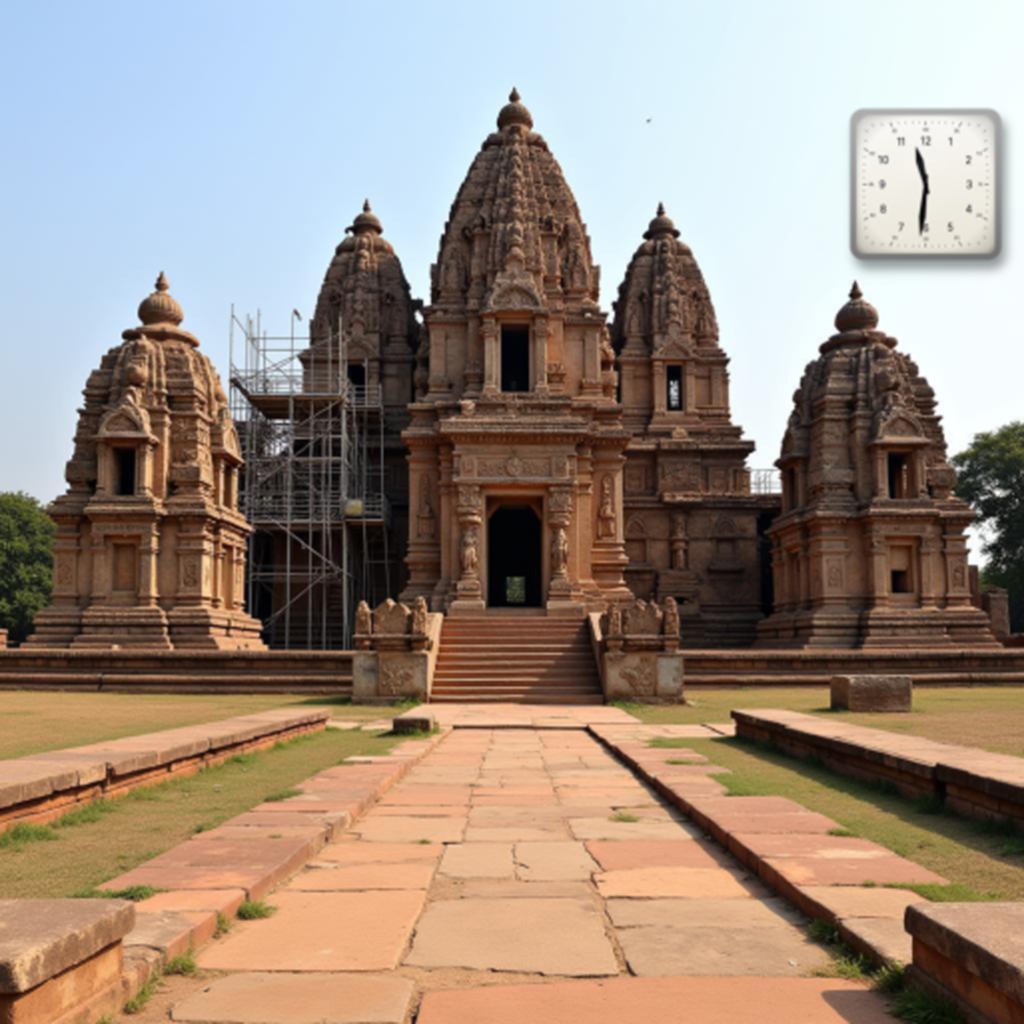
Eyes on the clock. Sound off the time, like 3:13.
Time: 11:31
